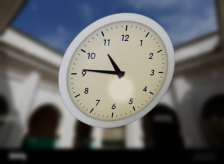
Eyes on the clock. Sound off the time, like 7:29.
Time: 10:46
